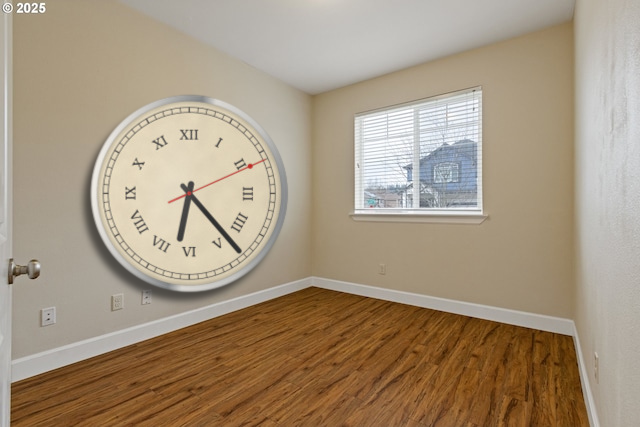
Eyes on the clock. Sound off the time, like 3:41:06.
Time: 6:23:11
